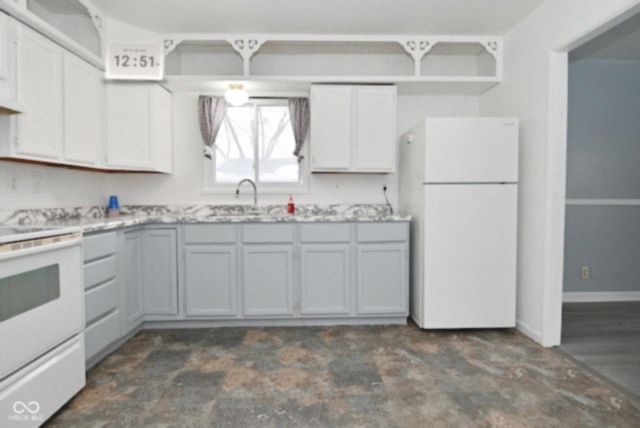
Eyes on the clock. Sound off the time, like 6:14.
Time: 12:51
